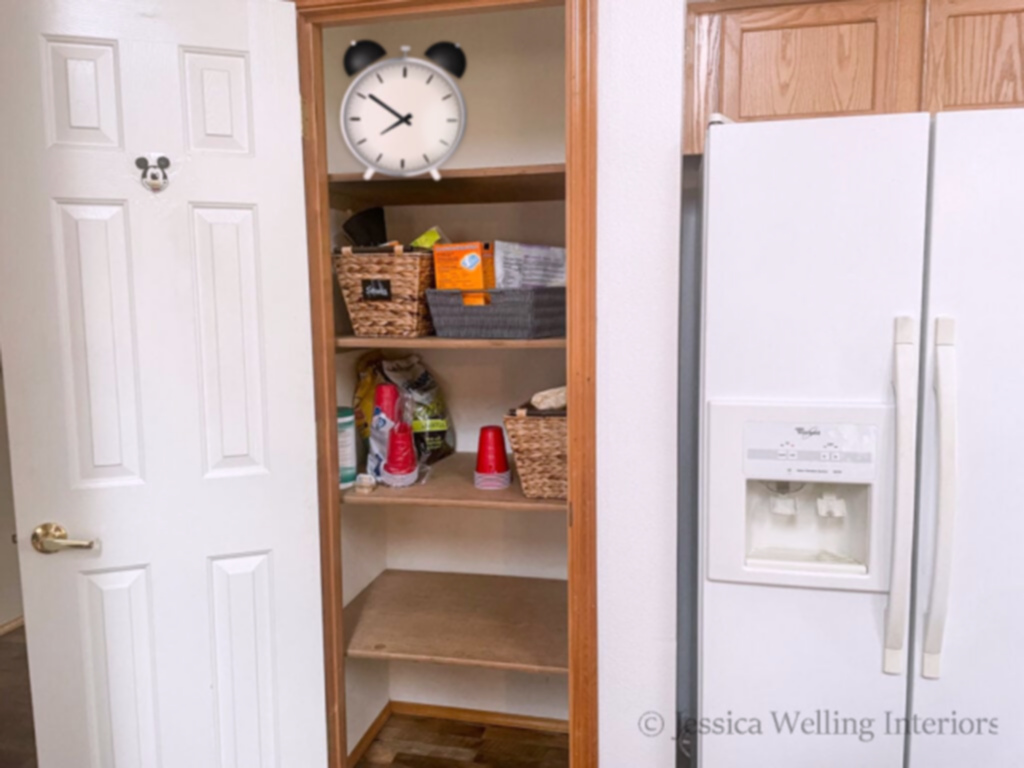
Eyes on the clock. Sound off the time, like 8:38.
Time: 7:51
